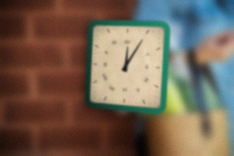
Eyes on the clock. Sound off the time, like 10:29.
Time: 12:05
